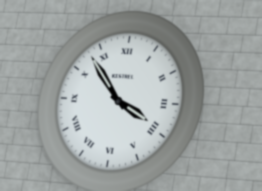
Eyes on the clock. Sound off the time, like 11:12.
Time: 3:53
